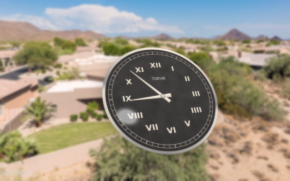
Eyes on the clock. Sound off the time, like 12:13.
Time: 8:53
